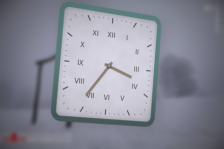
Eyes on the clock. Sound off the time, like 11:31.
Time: 3:36
